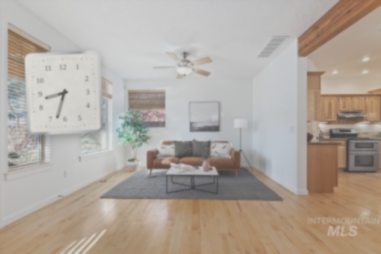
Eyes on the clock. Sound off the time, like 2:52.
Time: 8:33
